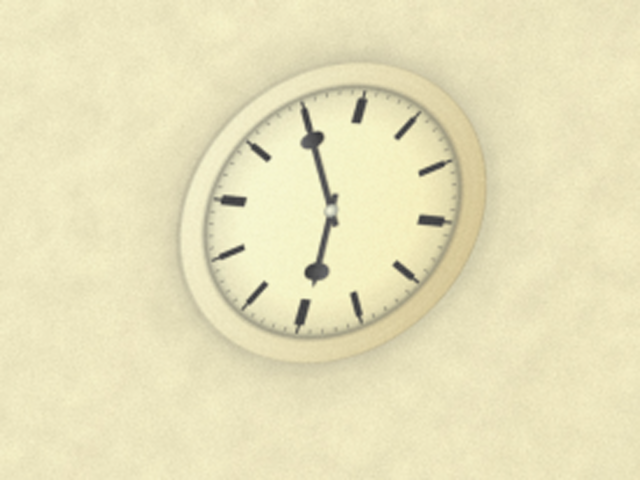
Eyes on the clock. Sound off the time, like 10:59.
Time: 5:55
